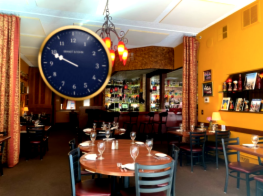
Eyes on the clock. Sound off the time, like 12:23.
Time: 9:49
